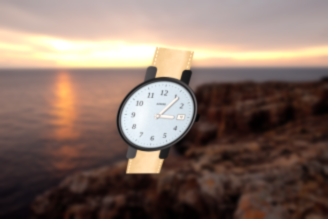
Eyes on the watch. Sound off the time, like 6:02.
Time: 3:06
